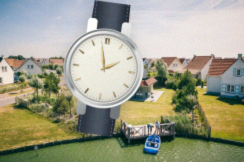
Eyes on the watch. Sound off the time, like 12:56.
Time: 1:58
